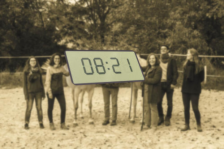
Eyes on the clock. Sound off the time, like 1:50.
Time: 8:21
